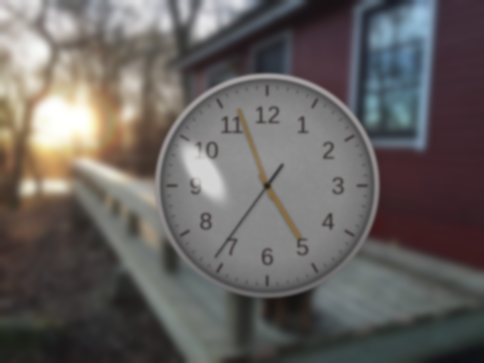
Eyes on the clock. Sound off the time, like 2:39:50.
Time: 4:56:36
